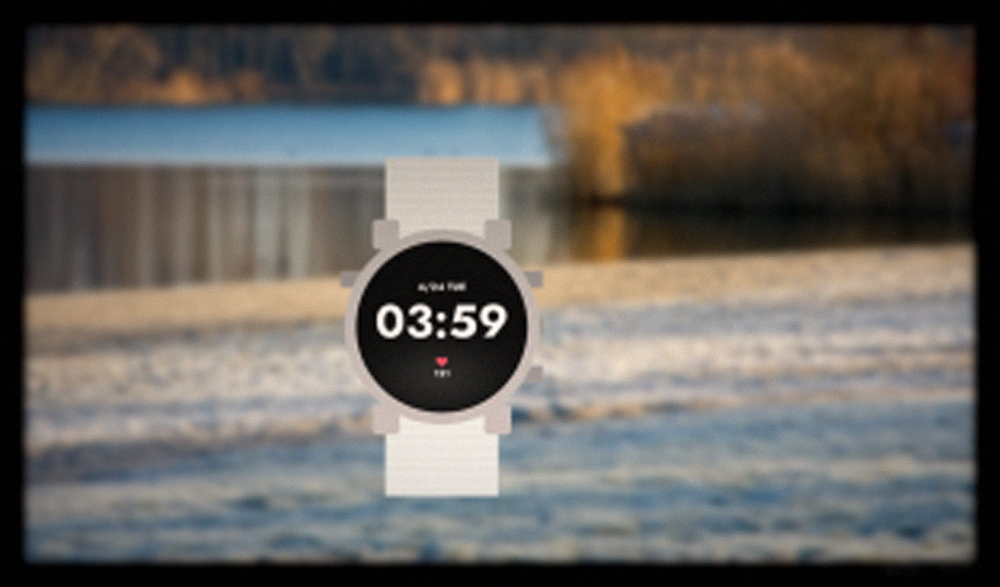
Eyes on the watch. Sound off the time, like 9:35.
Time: 3:59
